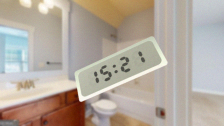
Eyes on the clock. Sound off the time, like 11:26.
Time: 15:21
